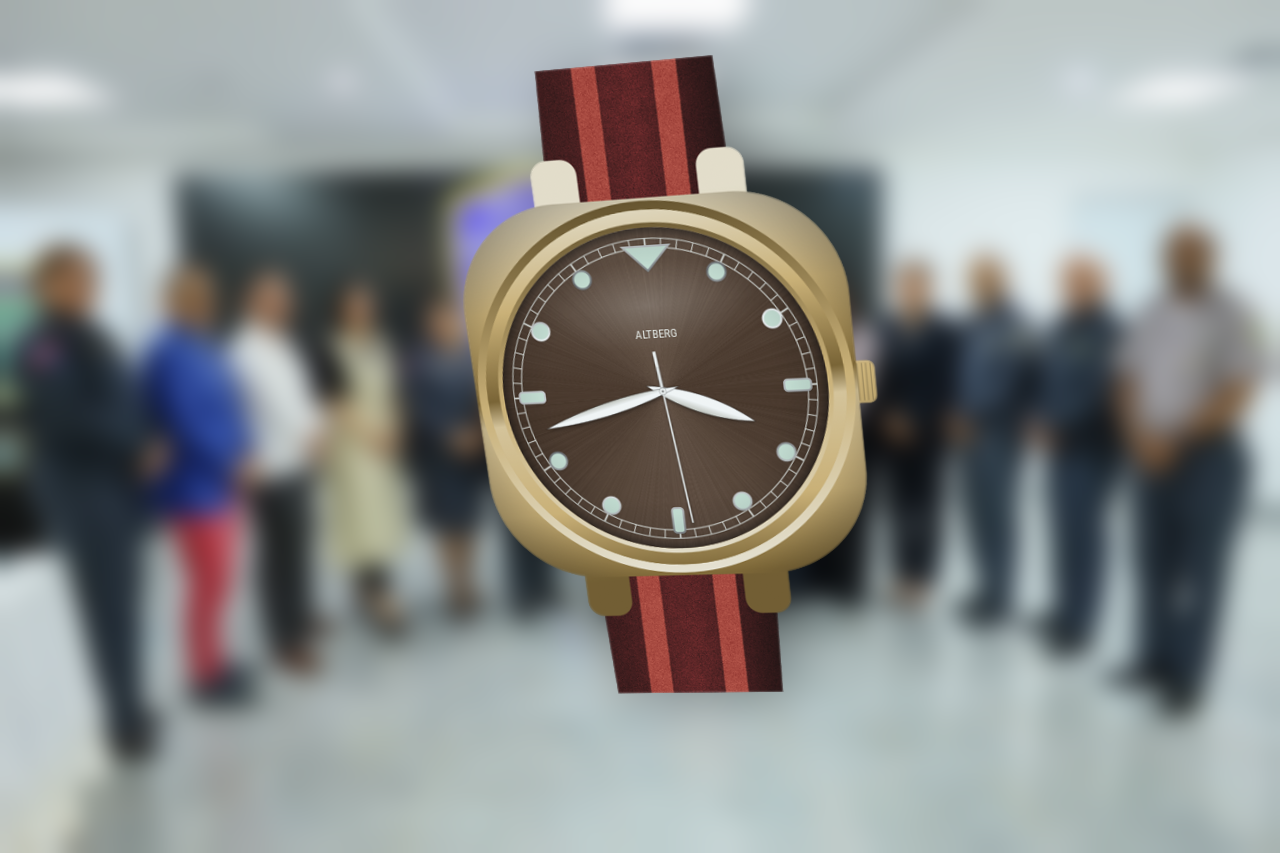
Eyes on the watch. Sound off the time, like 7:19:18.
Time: 3:42:29
